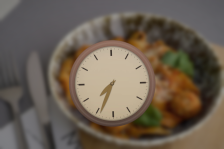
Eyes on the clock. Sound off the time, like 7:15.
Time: 7:34
